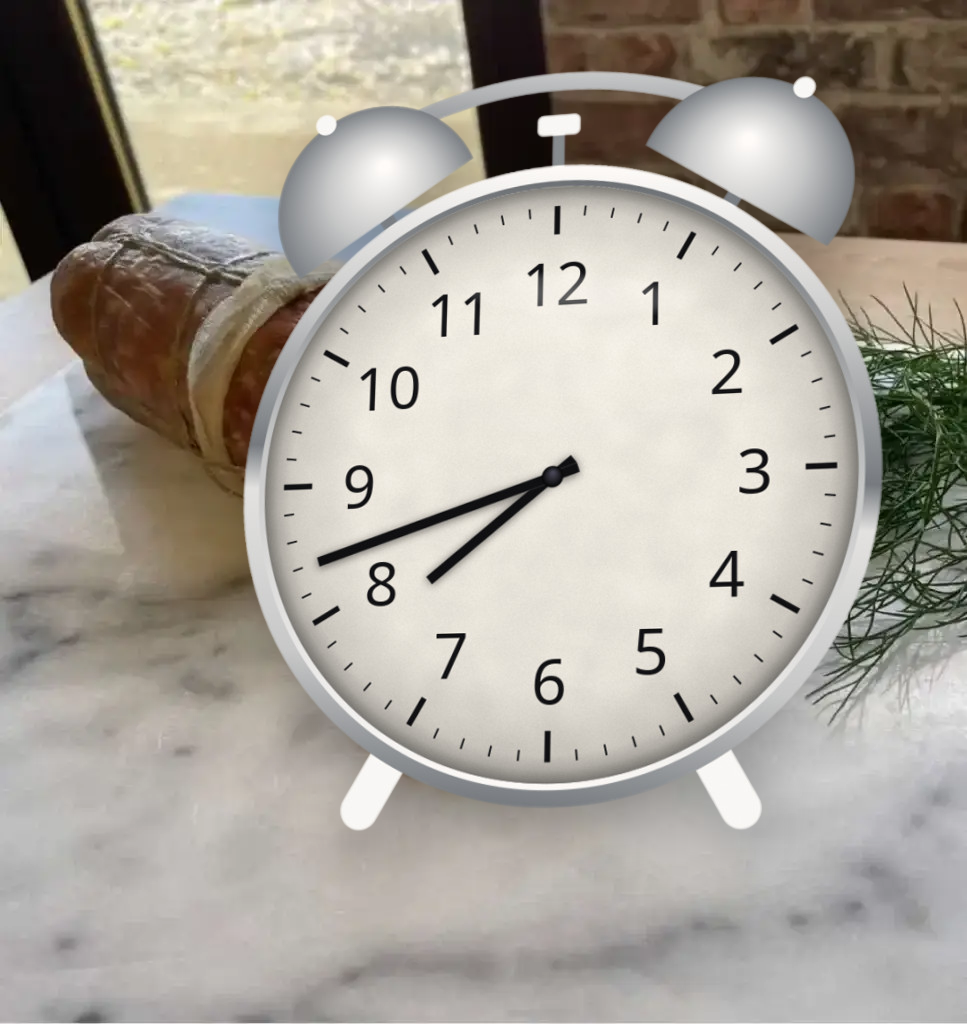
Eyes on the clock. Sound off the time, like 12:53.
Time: 7:42
